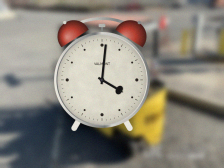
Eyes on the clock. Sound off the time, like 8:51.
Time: 4:01
